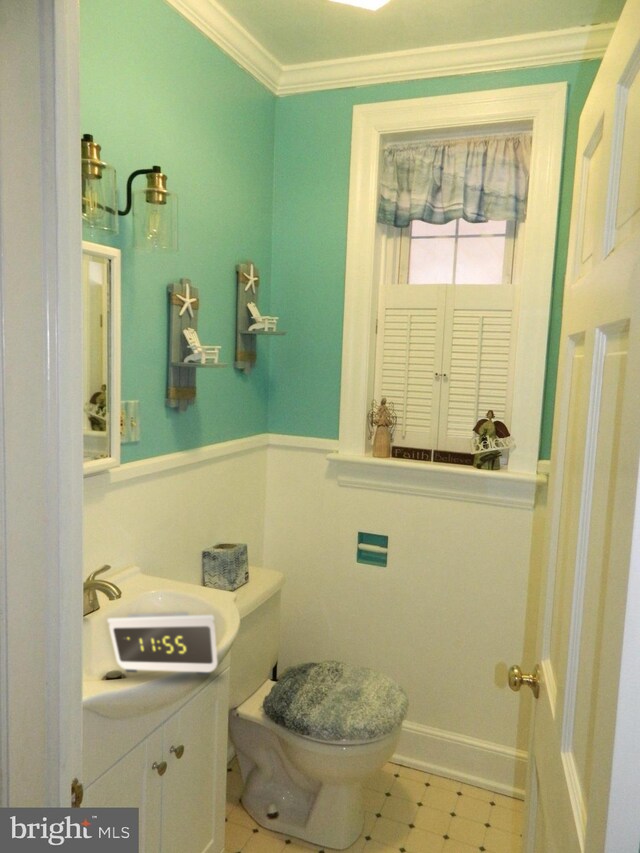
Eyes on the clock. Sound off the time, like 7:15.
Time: 11:55
